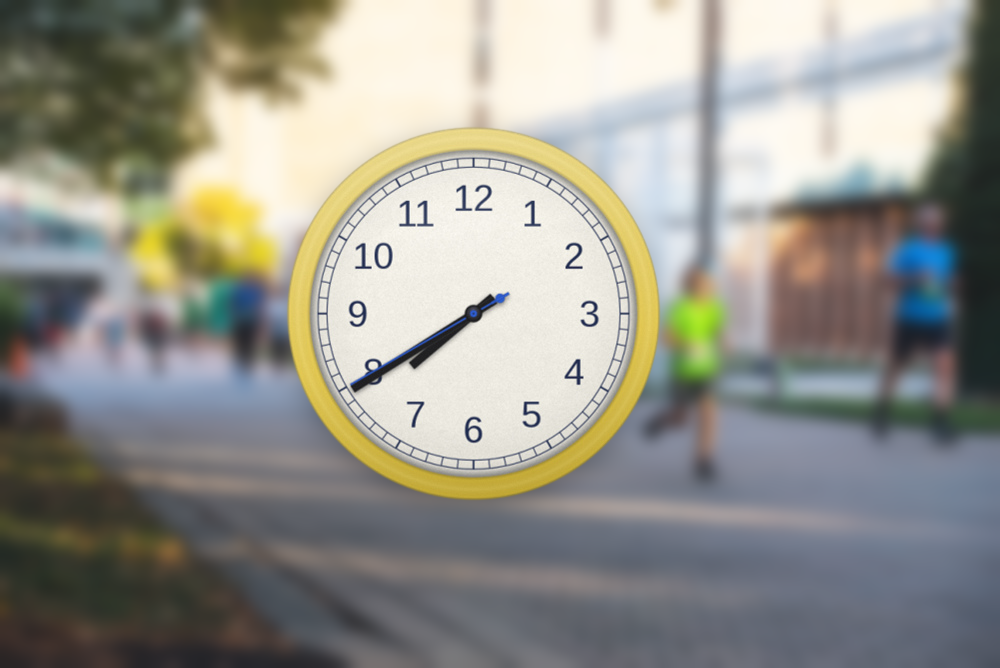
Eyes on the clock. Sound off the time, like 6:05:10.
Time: 7:39:40
